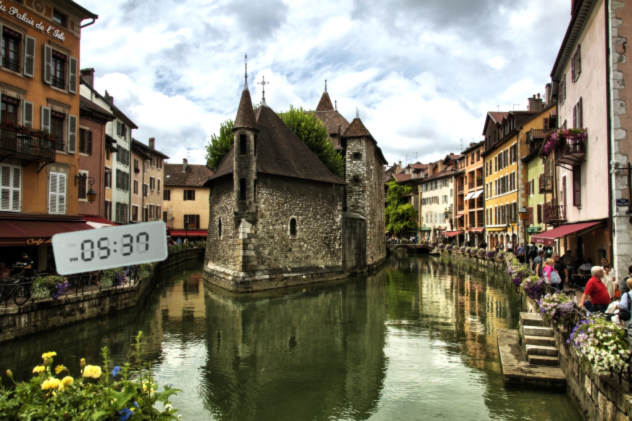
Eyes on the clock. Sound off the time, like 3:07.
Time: 5:37
